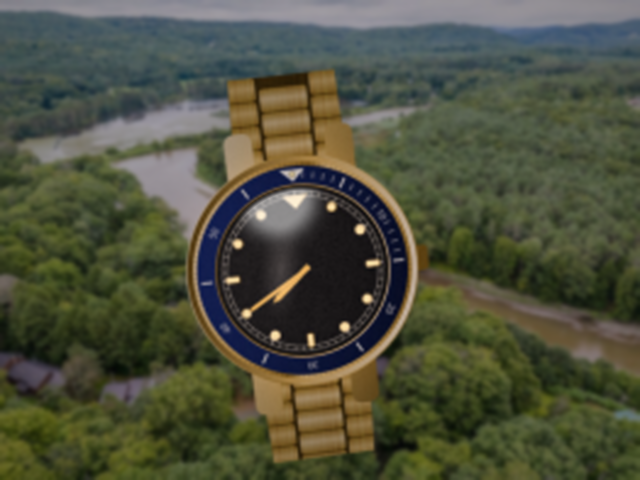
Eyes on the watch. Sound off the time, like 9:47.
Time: 7:40
